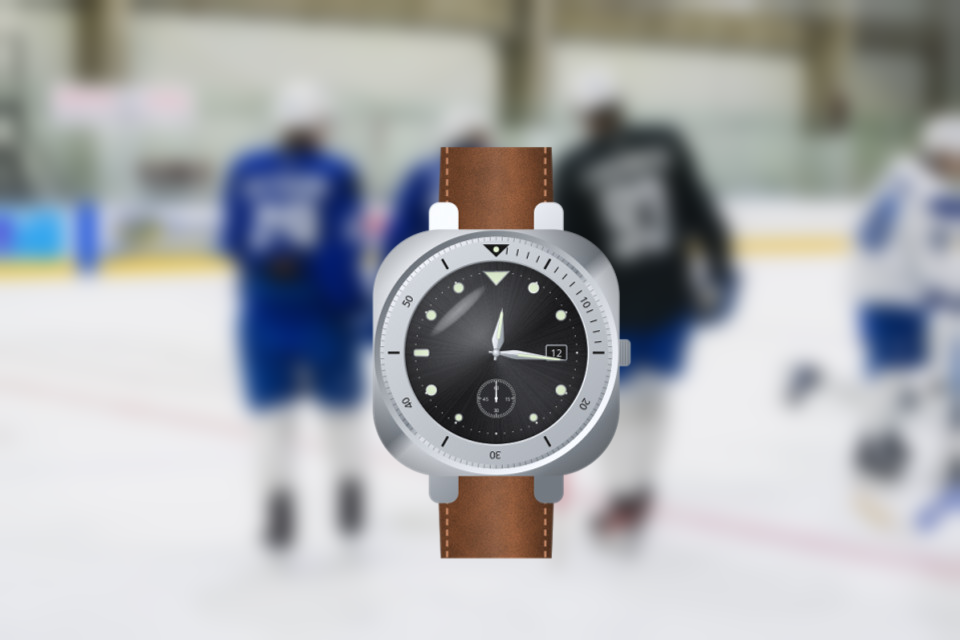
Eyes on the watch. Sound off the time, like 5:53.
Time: 12:16
